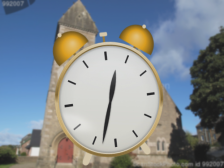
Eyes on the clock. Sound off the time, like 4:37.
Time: 12:33
